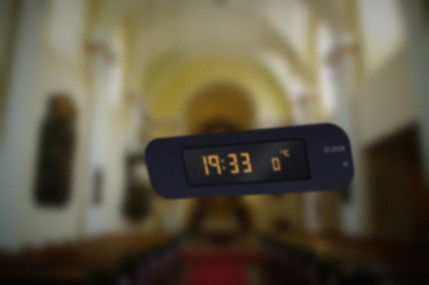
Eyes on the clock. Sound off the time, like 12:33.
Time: 19:33
